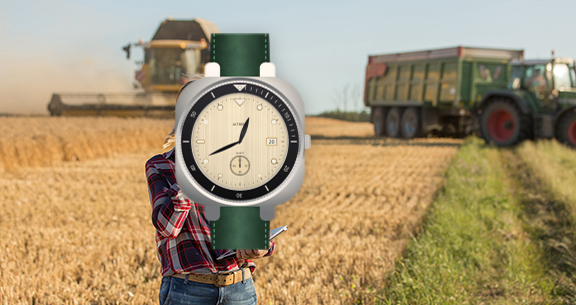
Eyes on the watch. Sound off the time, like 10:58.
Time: 12:41
